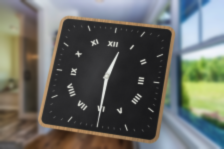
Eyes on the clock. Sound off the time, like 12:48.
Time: 12:30
